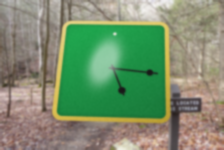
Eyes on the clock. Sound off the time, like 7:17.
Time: 5:16
